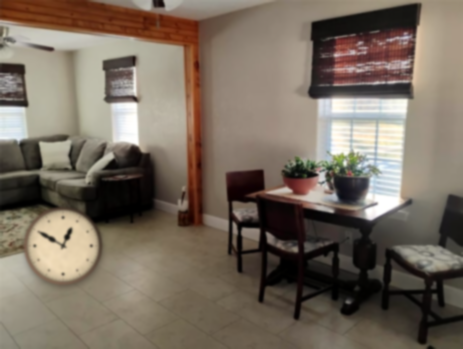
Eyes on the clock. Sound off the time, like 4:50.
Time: 12:50
